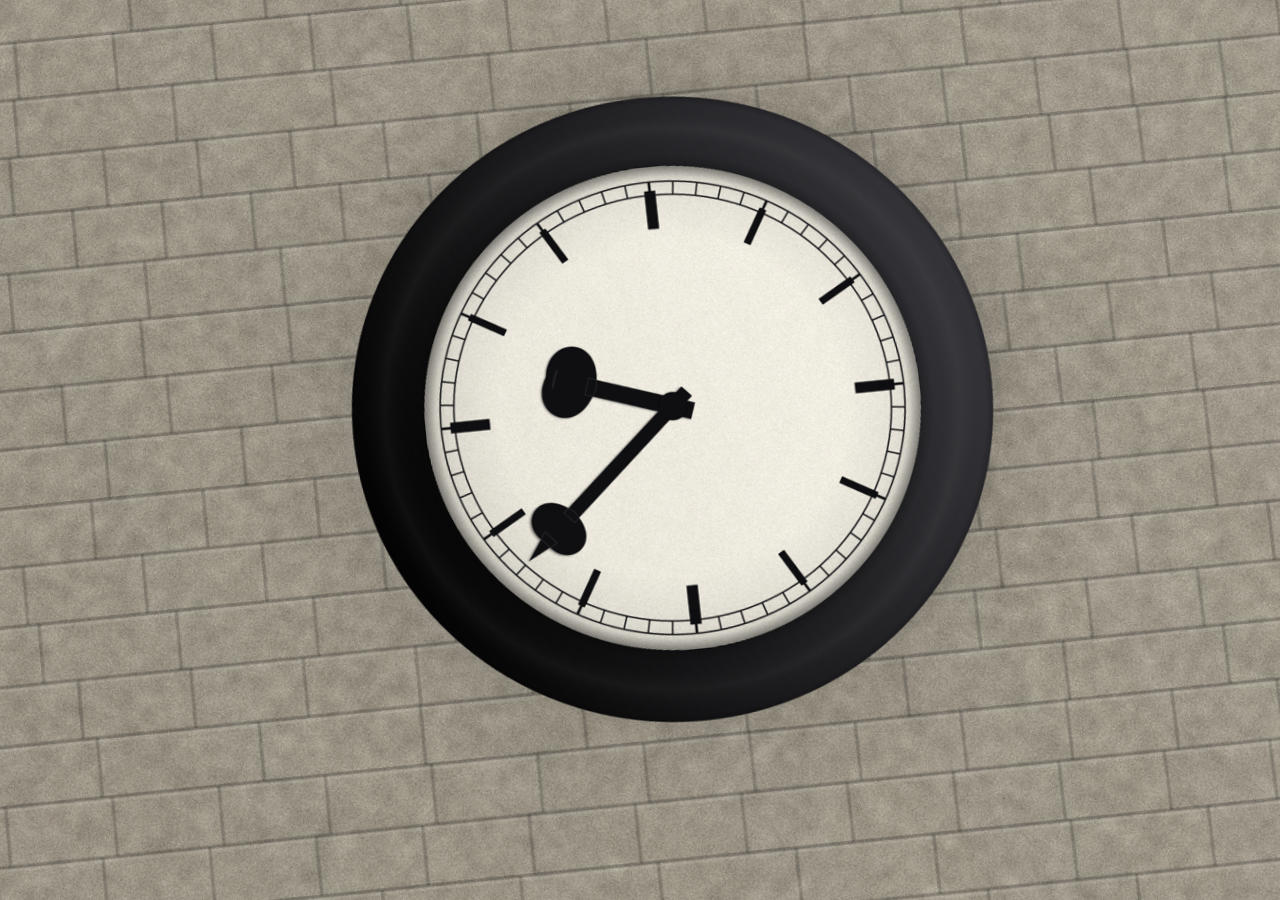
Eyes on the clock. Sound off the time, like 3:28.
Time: 9:38
